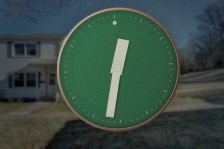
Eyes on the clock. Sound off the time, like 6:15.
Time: 12:32
